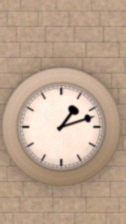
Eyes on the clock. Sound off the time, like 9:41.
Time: 1:12
